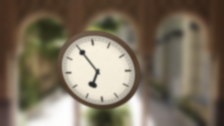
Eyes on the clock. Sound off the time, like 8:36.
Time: 6:55
